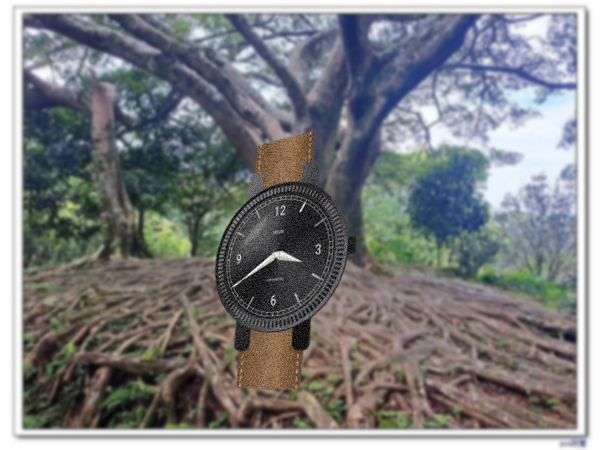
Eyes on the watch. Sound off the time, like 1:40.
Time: 3:40
